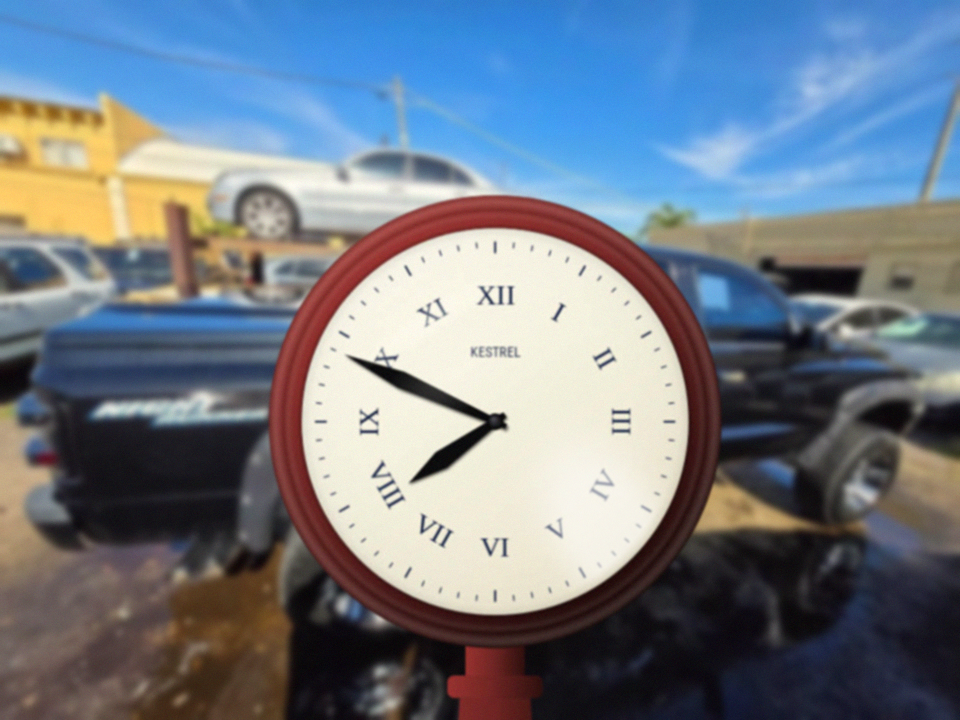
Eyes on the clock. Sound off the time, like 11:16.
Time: 7:49
